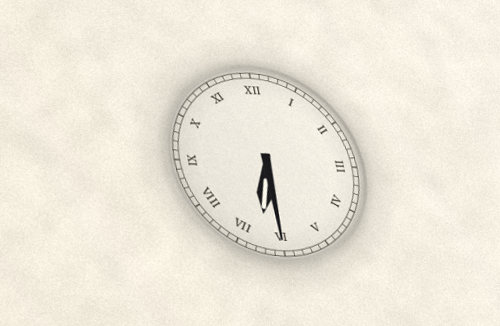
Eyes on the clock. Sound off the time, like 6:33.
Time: 6:30
